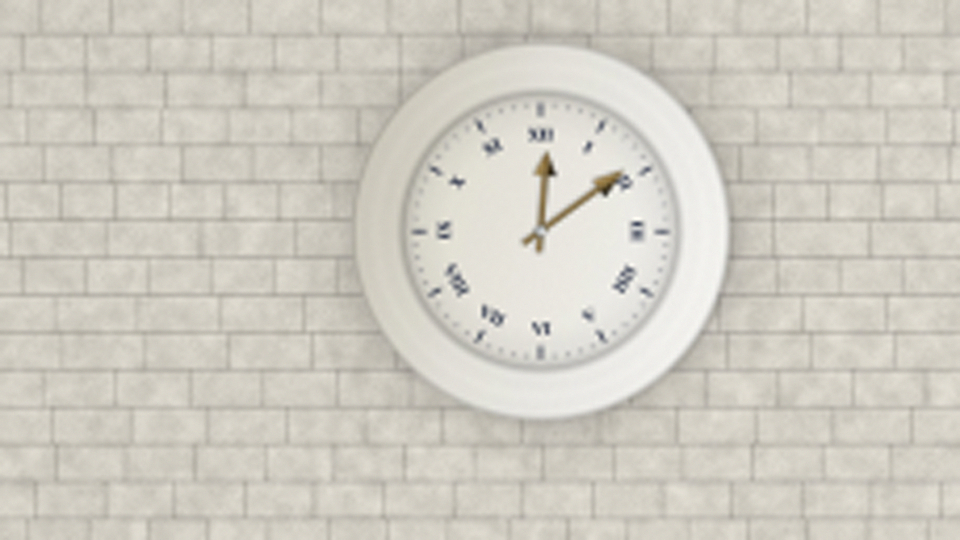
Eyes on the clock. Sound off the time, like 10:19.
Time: 12:09
